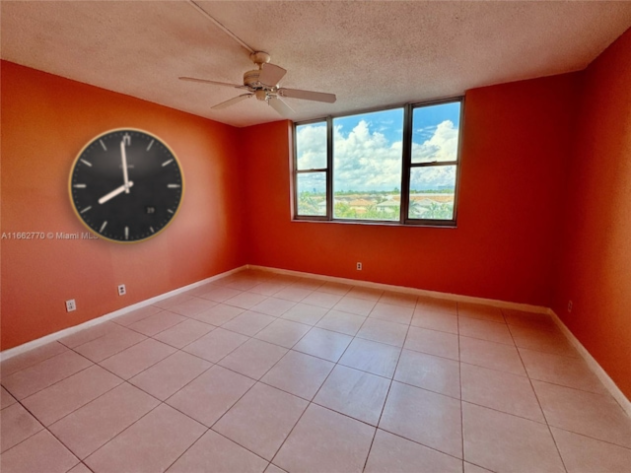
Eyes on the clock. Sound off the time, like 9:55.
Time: 7:59
